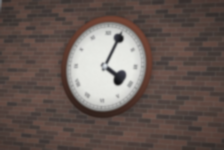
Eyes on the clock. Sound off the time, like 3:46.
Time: 4:04
